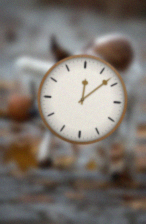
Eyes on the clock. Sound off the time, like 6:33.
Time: 12:08
